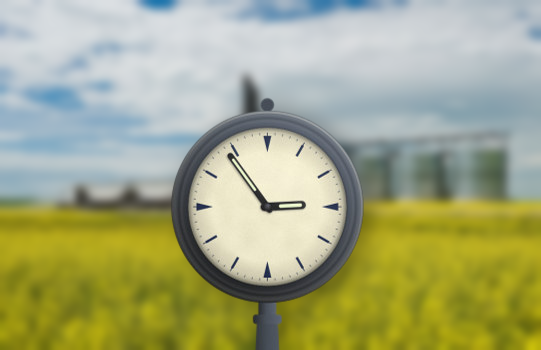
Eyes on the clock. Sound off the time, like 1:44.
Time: 2:54
